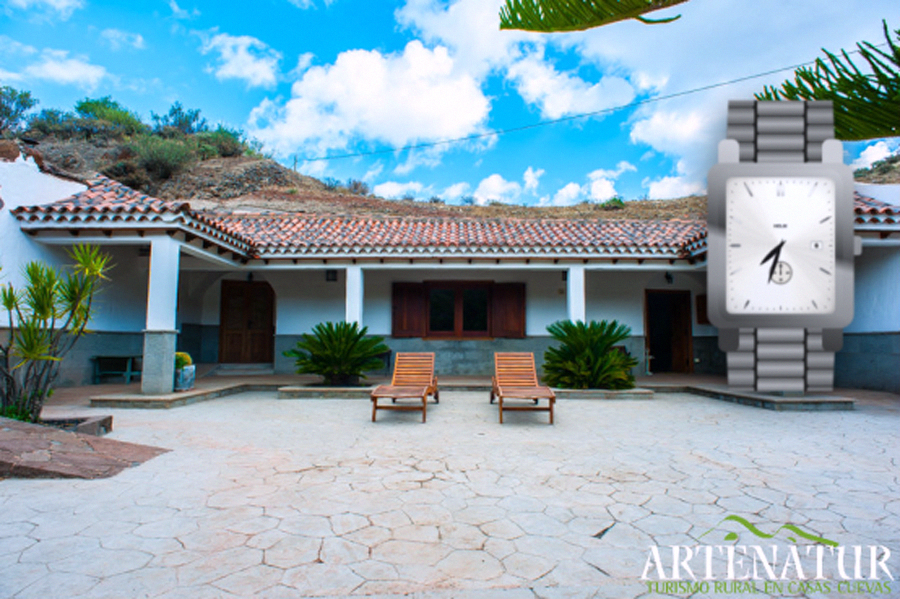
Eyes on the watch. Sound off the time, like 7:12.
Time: 7:33
